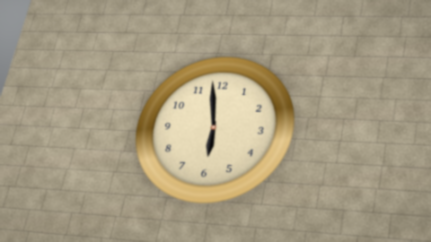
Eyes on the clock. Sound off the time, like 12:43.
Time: 5:58
